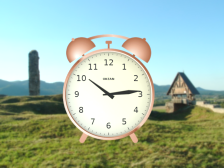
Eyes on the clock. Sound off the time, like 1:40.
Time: 10:14
